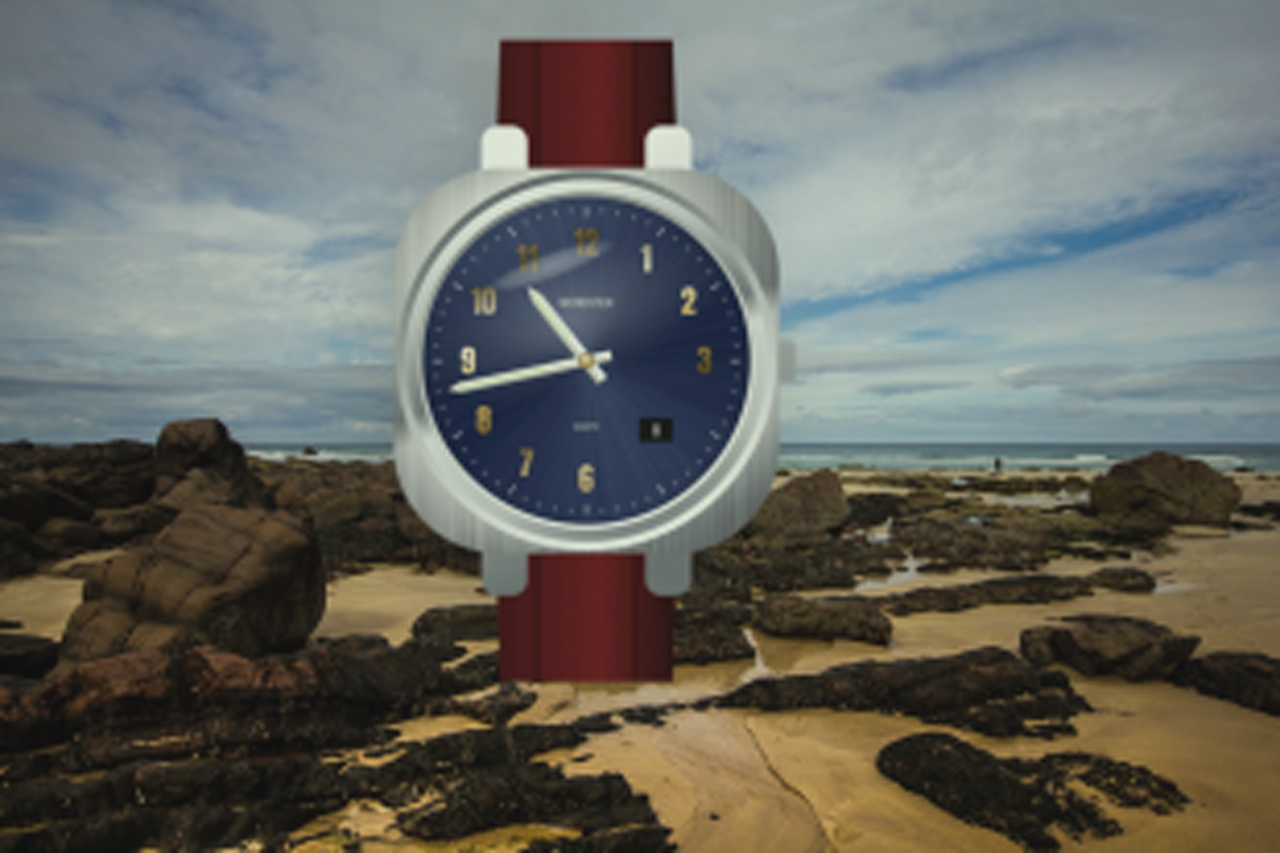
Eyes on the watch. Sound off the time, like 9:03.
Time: 10:43
